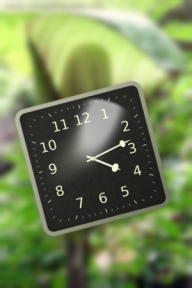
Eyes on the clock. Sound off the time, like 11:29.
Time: 4:13
